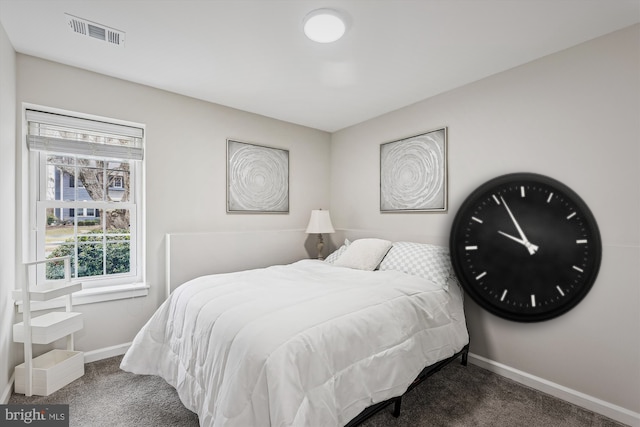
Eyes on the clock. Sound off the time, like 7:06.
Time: 9:56
